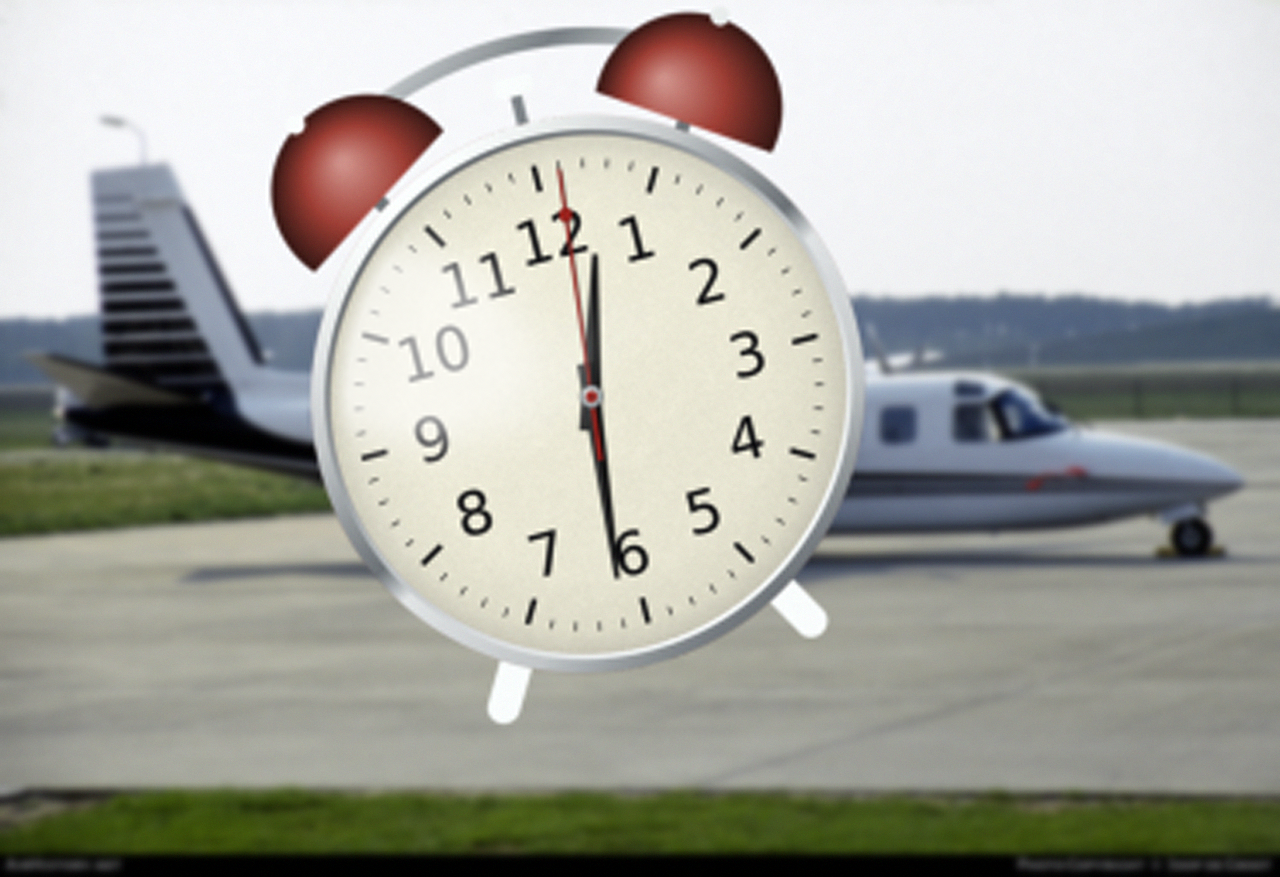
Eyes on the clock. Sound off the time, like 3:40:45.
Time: 12:31:01
